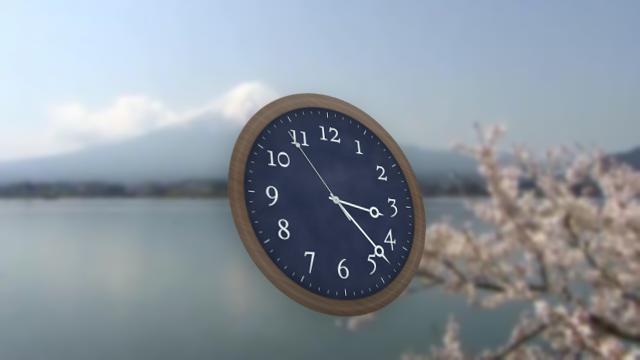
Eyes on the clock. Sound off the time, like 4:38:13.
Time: 3:22:54
